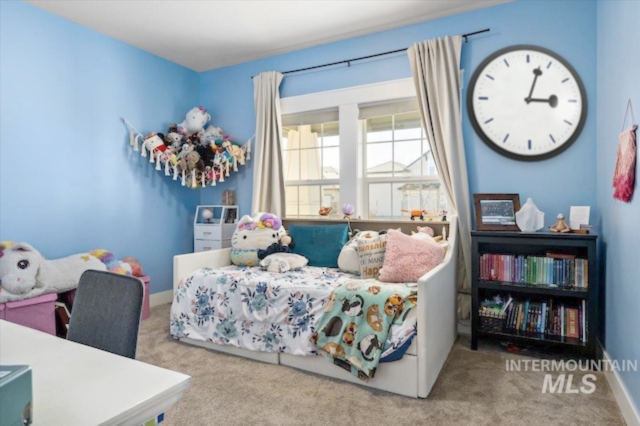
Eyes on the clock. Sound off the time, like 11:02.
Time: 3:03
